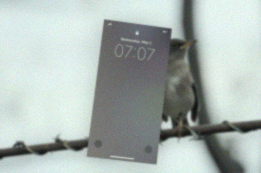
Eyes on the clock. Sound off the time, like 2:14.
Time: 7:07
